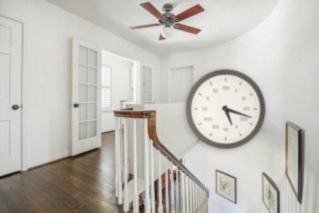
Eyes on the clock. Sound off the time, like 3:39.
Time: 5:18
